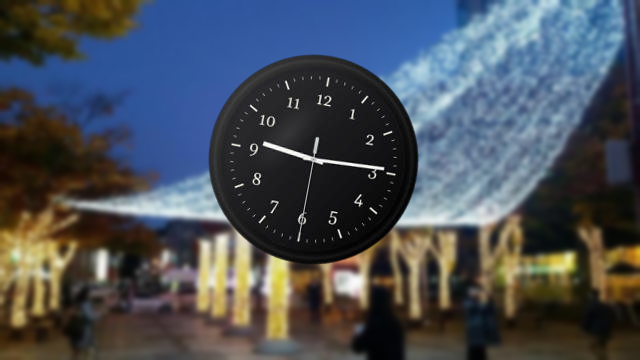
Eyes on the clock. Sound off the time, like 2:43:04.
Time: 9:14:30
